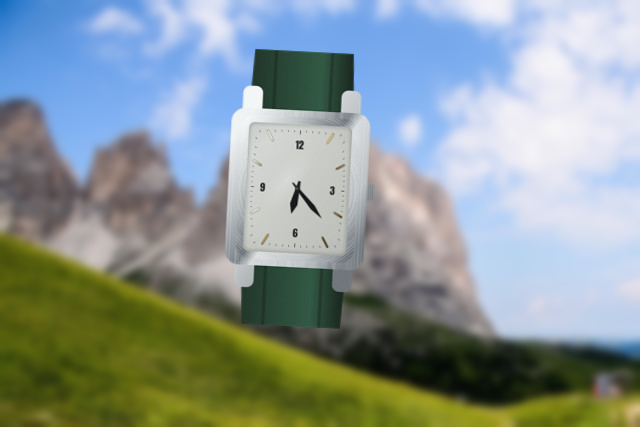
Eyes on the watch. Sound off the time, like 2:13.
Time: 6:23
